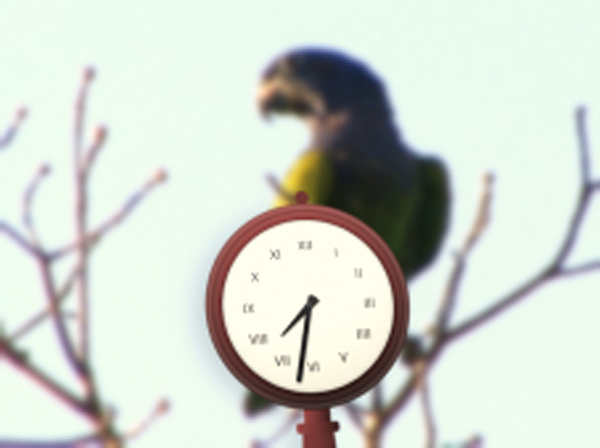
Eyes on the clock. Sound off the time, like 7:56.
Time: 7:32
